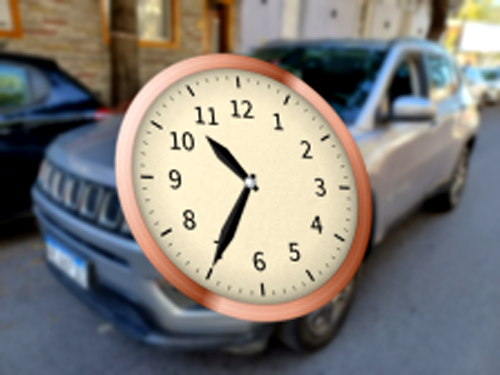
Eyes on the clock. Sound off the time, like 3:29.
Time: 10:35
